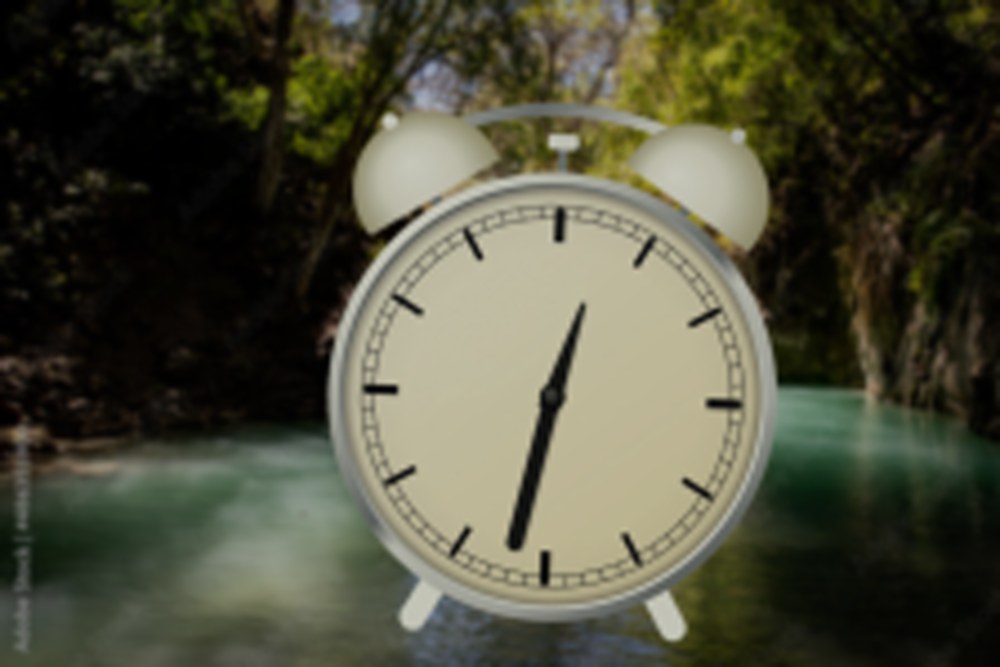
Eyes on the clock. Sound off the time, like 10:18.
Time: 12:32
